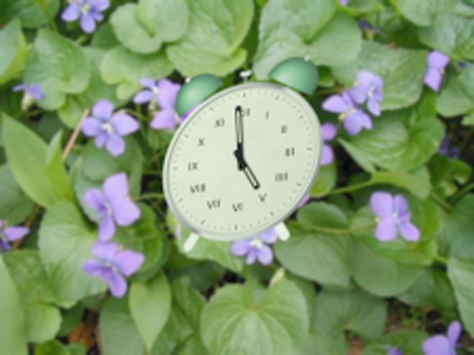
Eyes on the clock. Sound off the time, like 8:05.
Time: 4:59
